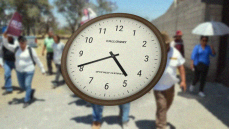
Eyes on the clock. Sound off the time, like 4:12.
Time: 4:41
